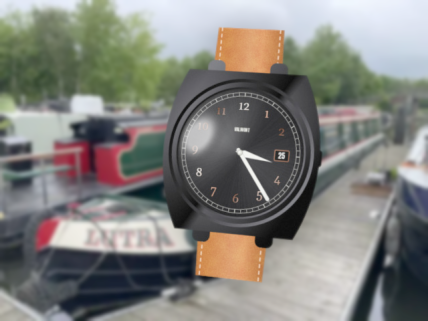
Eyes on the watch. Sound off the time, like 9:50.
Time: 3:24
